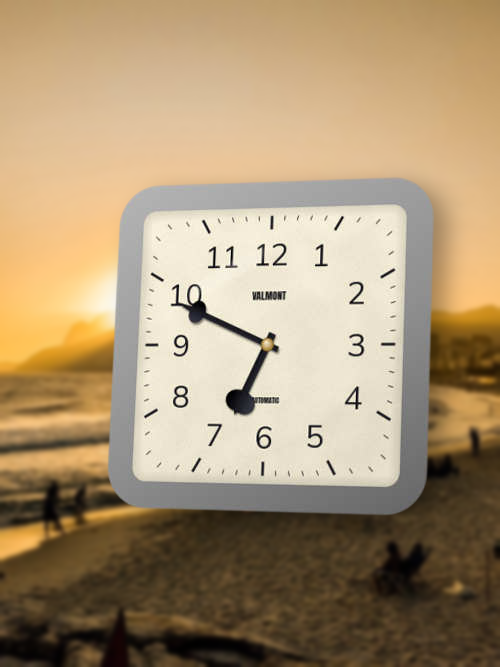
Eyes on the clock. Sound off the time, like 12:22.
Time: 6:49
